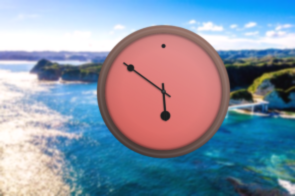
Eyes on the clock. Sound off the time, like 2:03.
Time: 5:51
